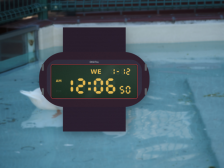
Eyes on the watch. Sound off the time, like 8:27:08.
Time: 12:06:50
